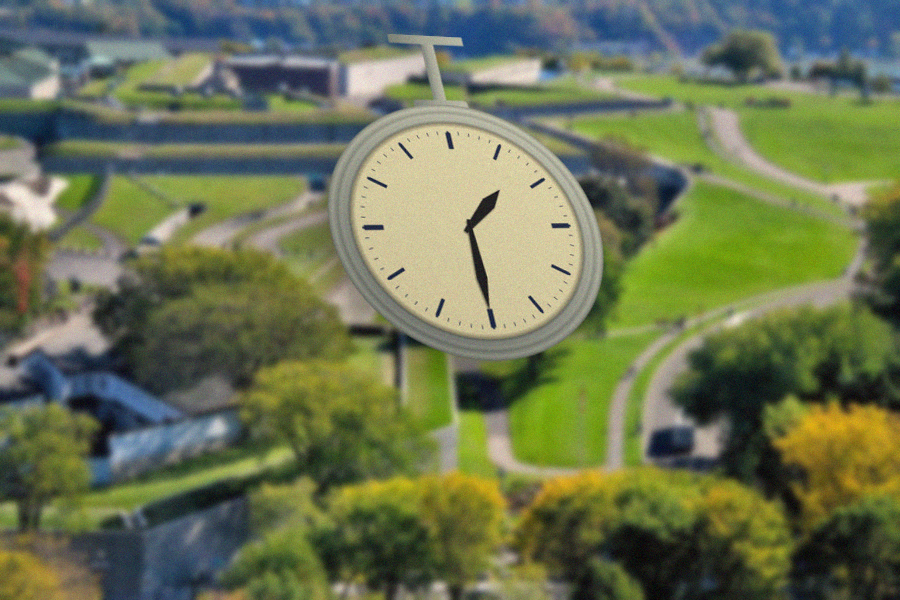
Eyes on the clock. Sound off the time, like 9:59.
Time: 1:30
